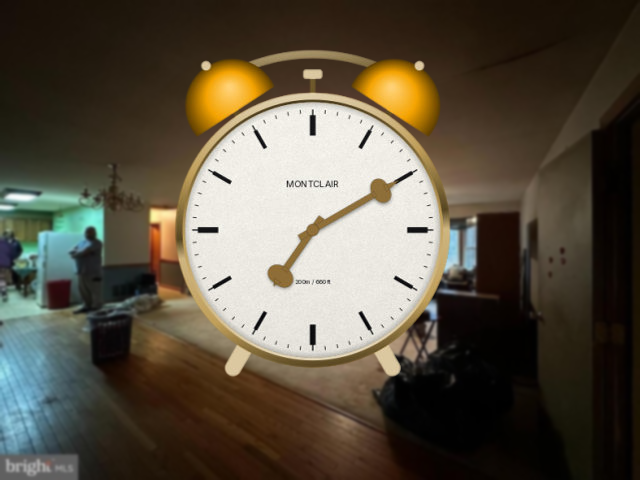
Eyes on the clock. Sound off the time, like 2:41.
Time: 7:10
